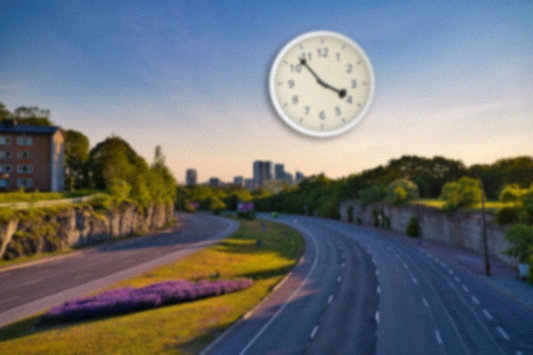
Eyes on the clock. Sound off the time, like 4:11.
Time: 3:53
